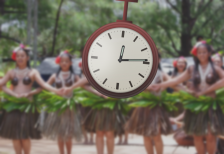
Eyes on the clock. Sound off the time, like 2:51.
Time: 12:14
